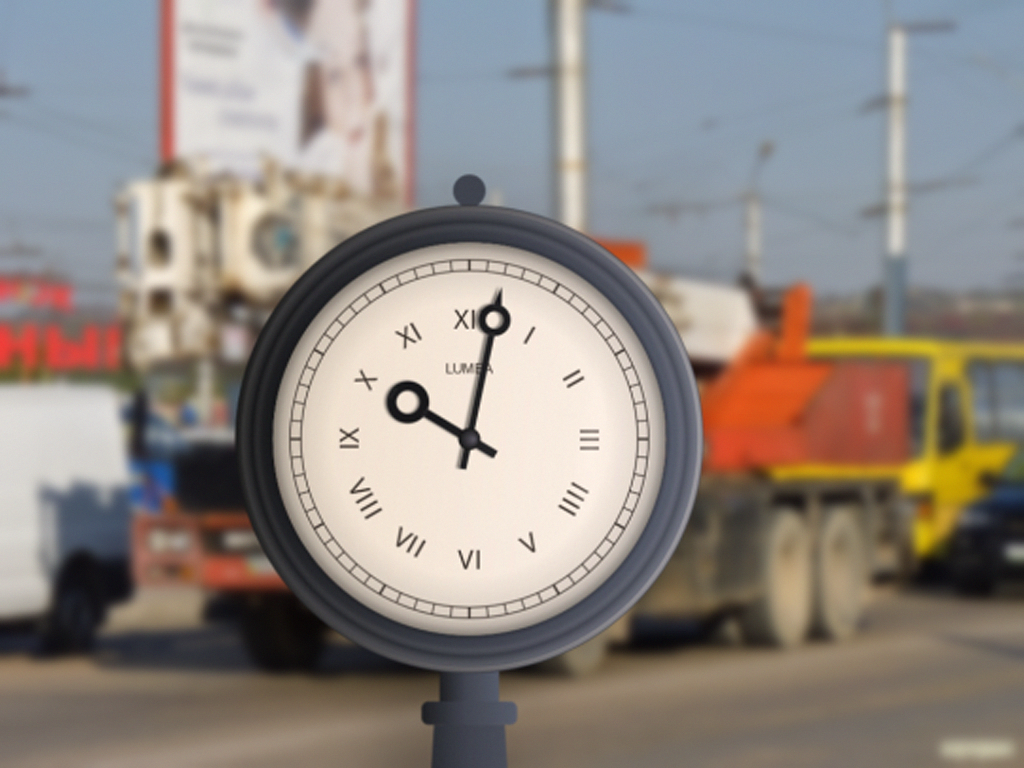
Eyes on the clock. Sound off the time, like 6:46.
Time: 10:02
